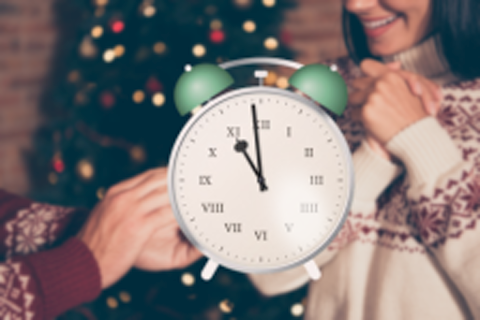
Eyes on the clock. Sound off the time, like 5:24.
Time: 10:59
